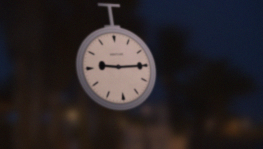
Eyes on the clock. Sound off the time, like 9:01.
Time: 9:15
